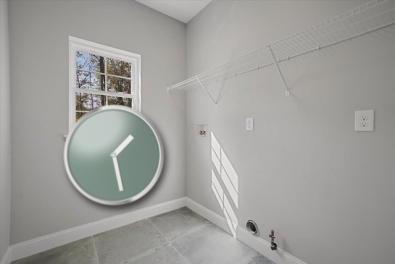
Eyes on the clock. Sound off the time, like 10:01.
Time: 1:28
